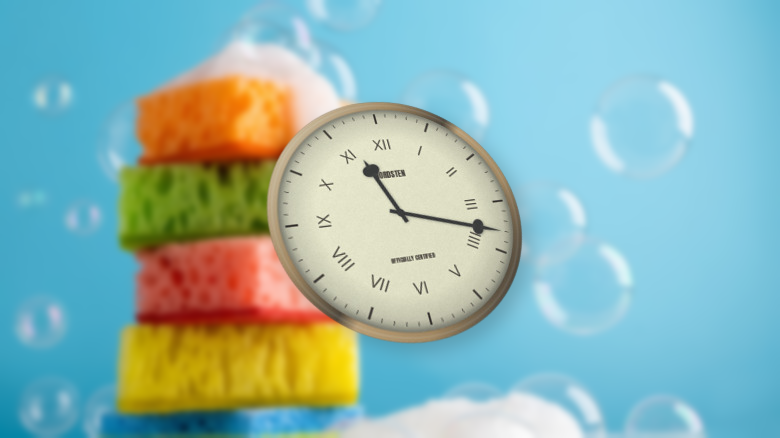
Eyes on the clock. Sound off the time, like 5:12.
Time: 11:18
